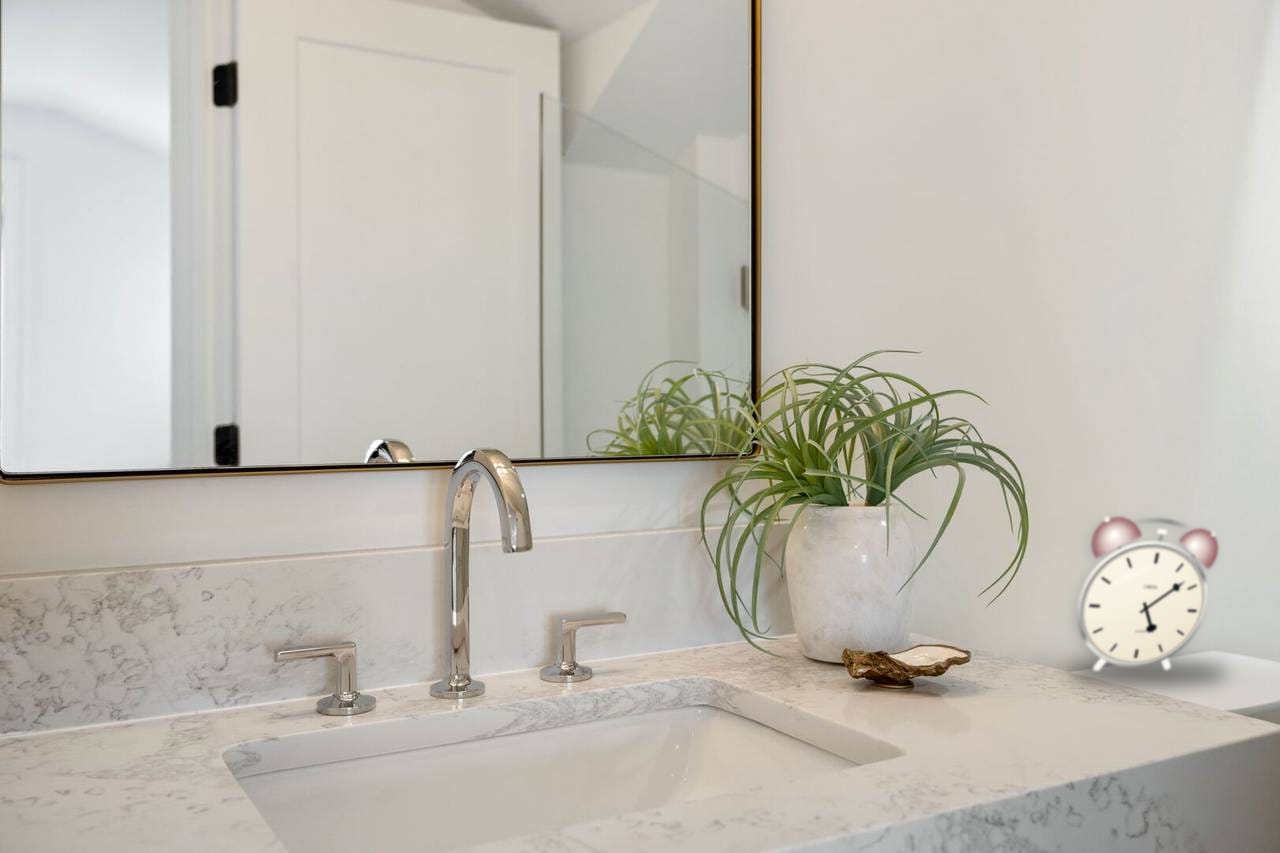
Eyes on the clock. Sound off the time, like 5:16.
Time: 5:08
